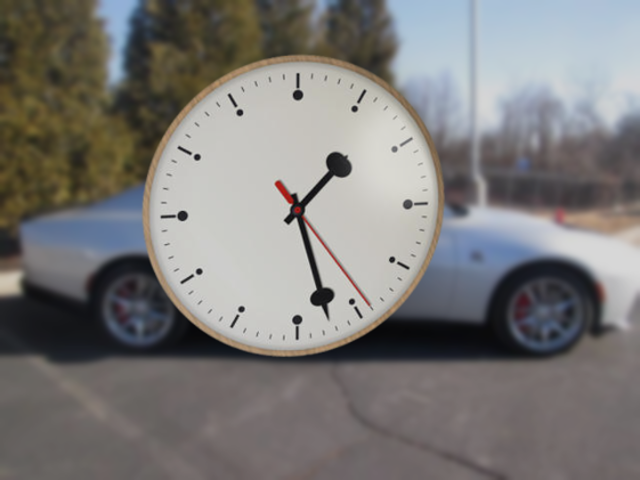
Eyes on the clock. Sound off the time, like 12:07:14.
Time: 1:27:24
